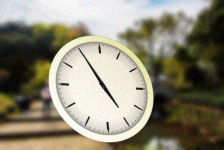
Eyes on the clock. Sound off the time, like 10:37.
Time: 4:55
